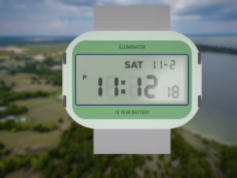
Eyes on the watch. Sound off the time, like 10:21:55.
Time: 11:12:18
